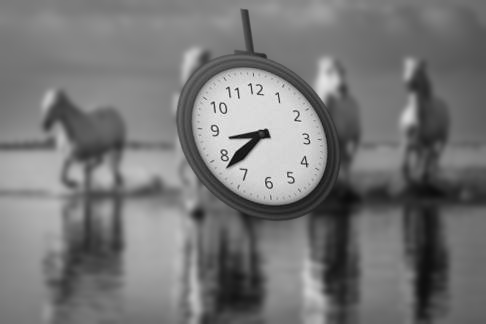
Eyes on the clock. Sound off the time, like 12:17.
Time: 8:38
